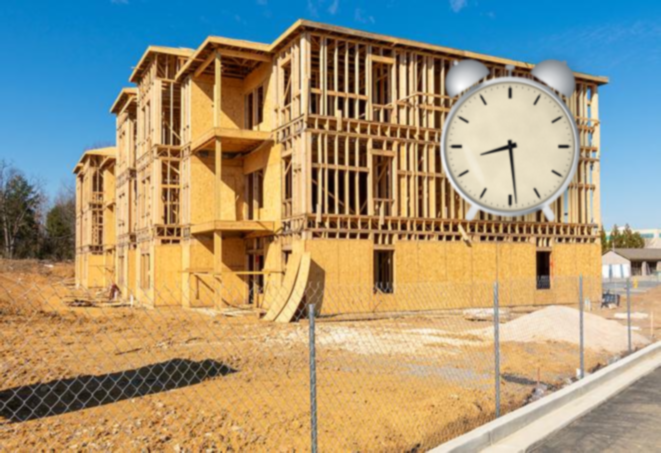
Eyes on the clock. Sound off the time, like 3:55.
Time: 8:29
